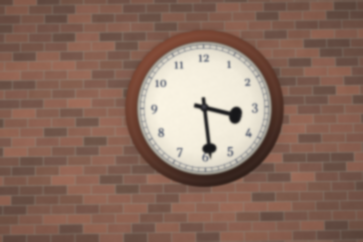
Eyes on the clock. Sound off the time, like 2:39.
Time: 3:29
